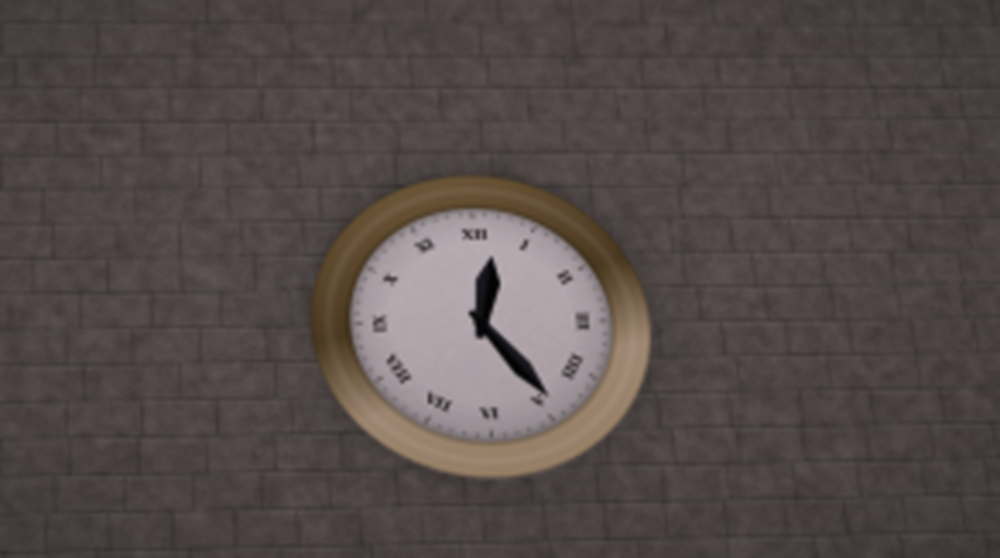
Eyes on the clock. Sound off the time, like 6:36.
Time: 12:24
